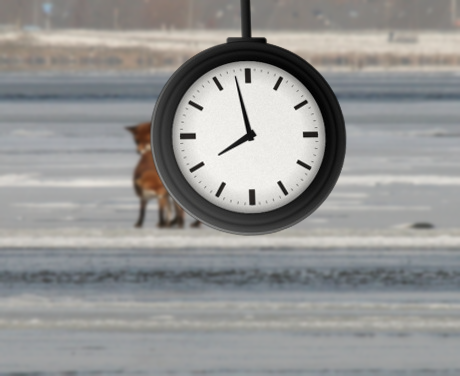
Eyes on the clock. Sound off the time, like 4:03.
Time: 7:58
